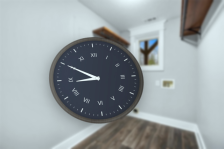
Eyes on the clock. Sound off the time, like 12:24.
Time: 8:50
